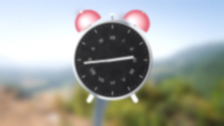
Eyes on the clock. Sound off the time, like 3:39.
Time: 2:44
